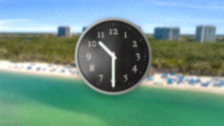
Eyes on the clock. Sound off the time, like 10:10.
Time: 10:30
